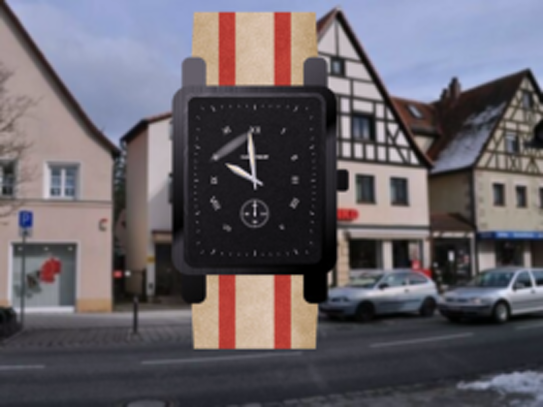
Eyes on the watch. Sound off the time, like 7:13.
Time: 9:59
